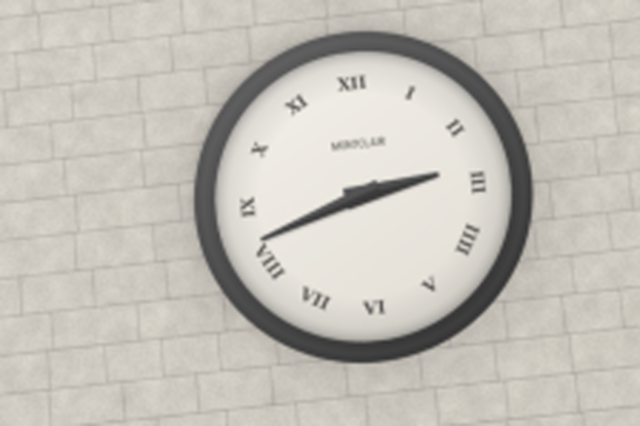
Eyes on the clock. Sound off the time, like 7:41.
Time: 2:42
